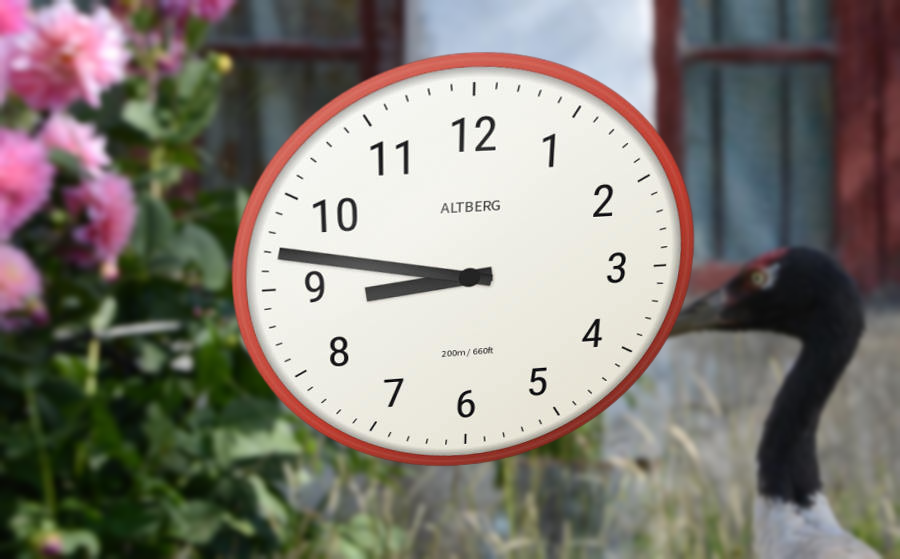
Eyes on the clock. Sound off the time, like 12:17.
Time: 8:47
